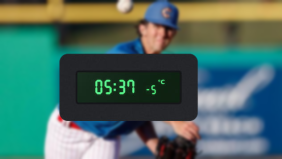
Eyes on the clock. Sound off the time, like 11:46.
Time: 5:37
